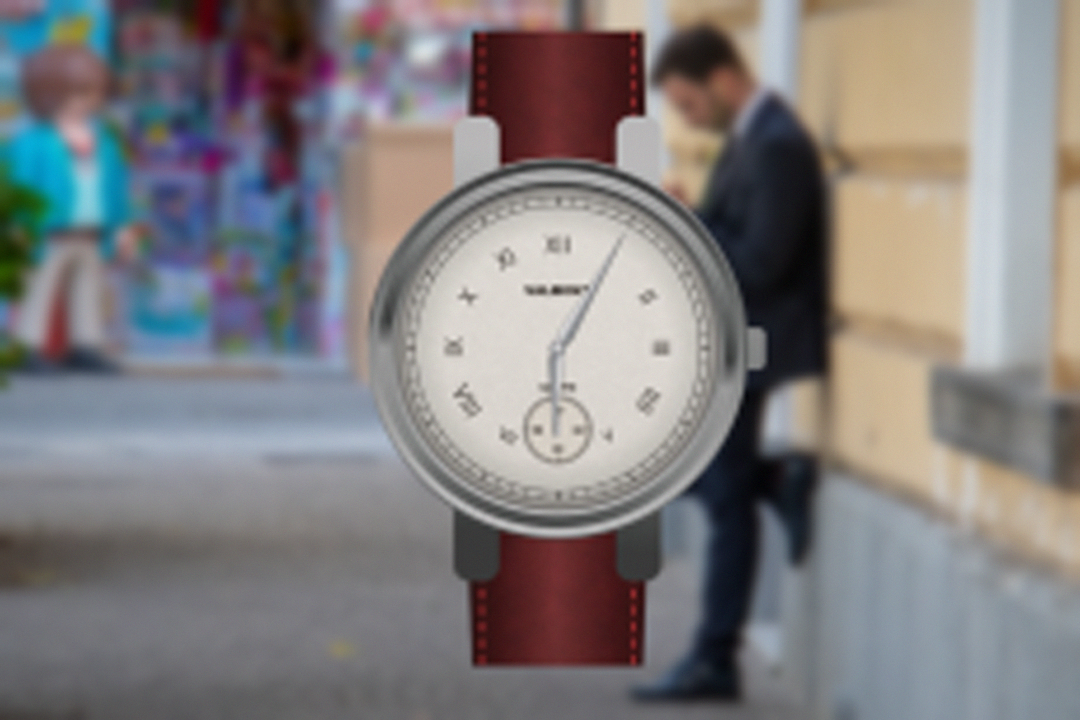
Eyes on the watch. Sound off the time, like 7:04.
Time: 6:05
